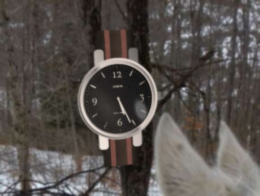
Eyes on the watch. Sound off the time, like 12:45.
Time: 5:26
